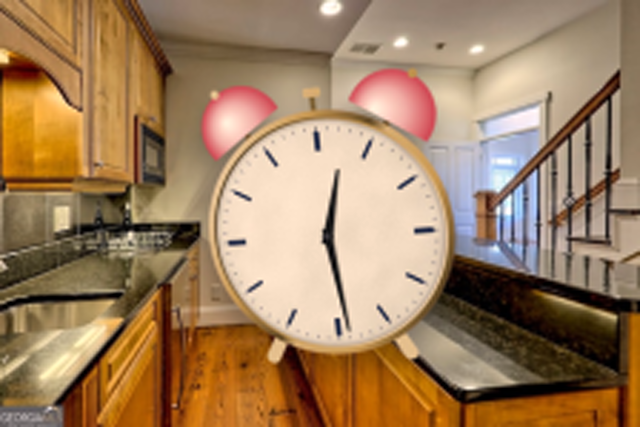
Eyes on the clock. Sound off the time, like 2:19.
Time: 12:29
